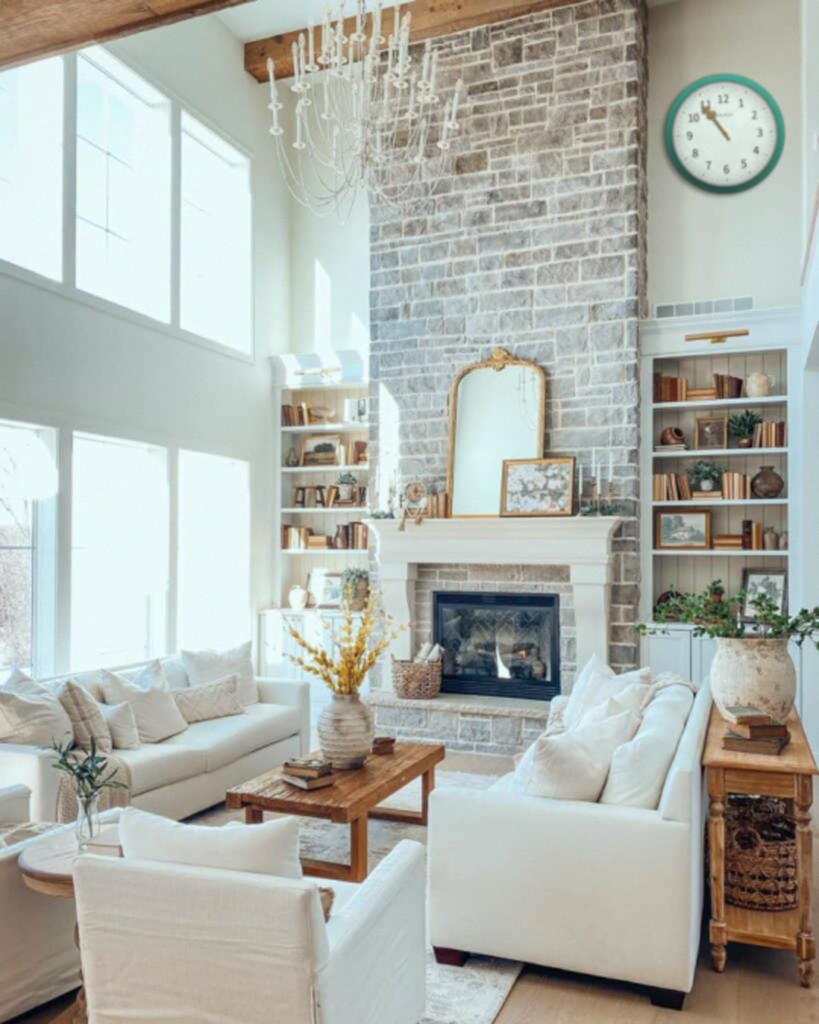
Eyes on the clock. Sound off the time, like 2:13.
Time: 10:54
